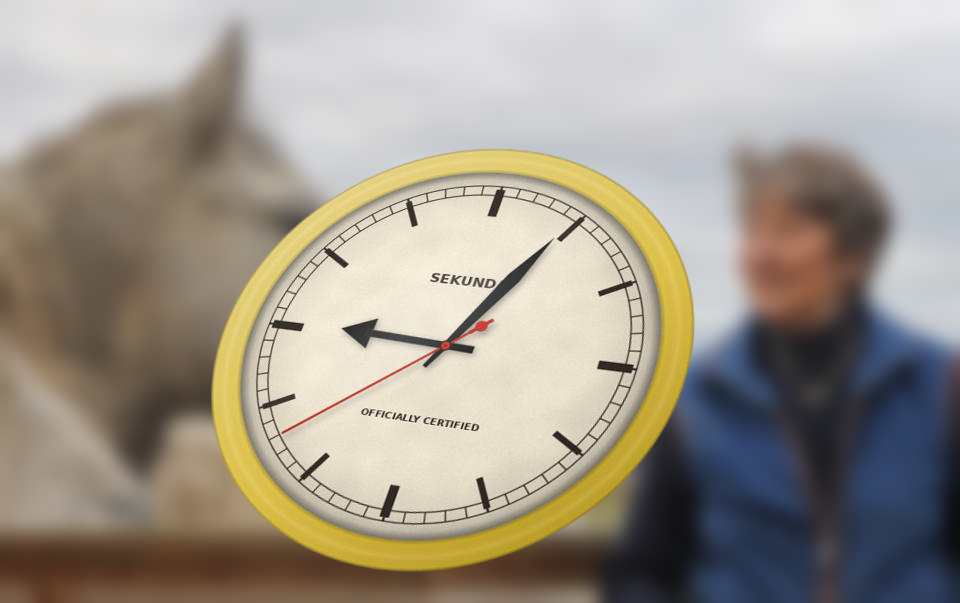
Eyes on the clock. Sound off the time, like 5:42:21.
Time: 9:04:38
